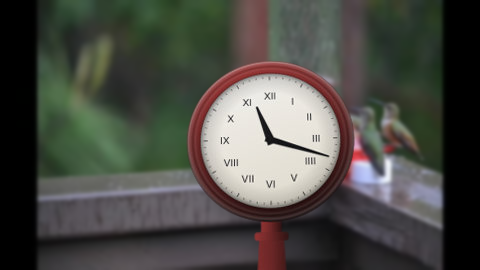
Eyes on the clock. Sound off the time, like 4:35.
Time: 11:18
